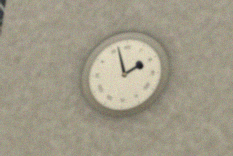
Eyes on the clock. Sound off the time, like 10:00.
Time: 1:57
